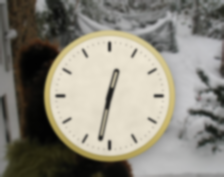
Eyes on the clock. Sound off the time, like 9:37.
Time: 12:32
